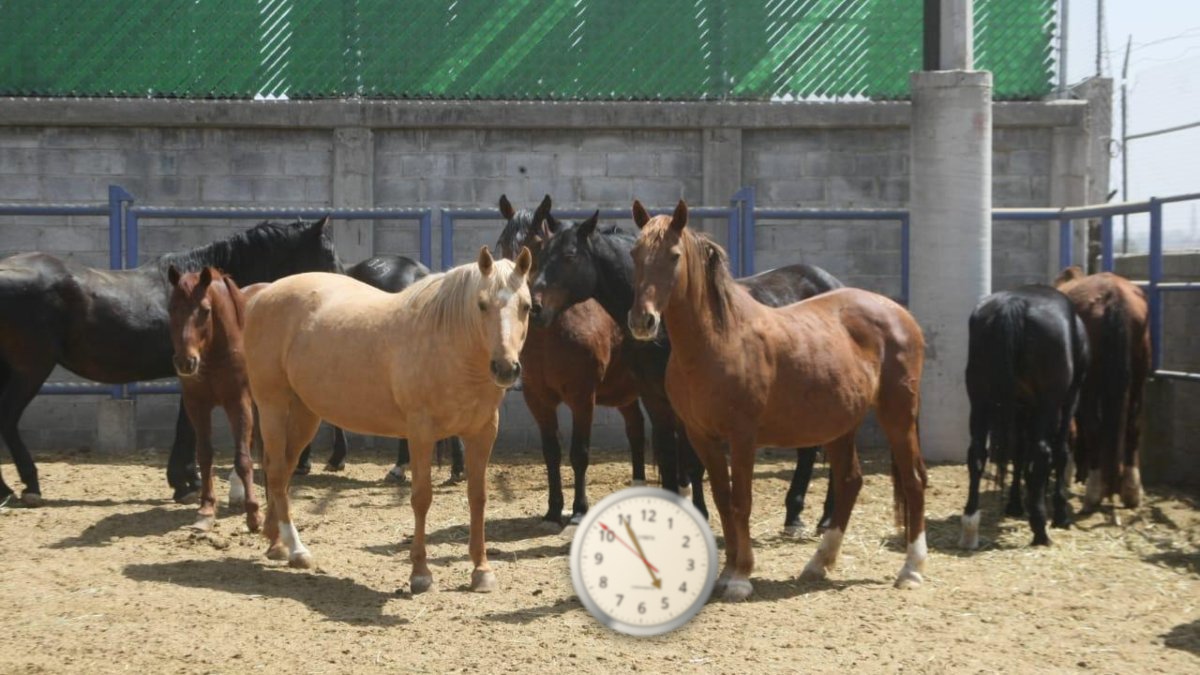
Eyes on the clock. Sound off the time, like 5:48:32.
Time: 4:54:51
